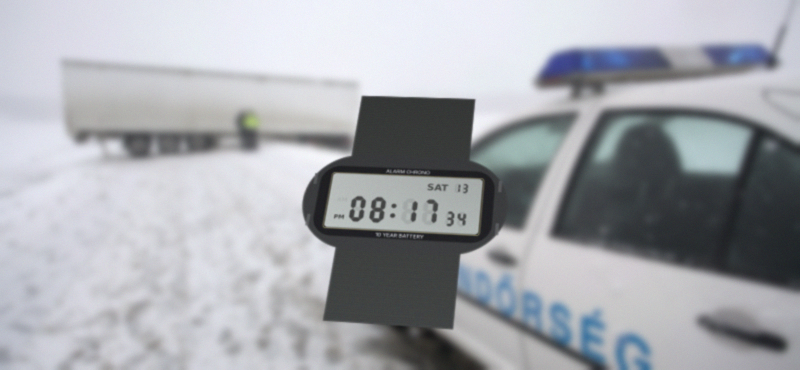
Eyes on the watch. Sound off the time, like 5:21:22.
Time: 8:17:34
